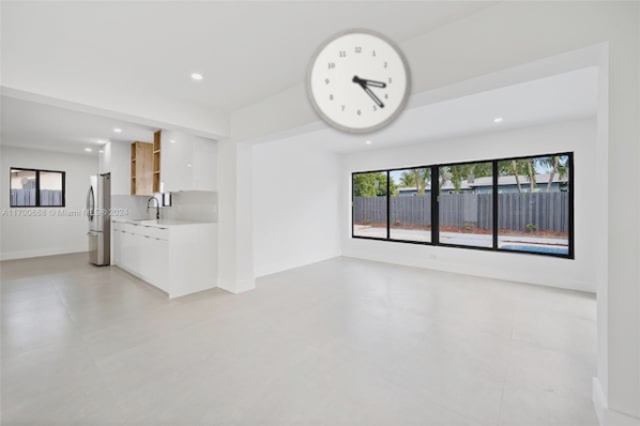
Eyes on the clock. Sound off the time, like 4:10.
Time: 3:23
